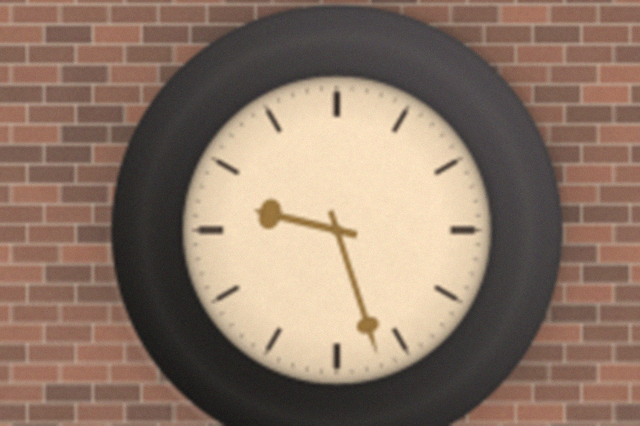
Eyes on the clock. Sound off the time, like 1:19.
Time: 9:27
